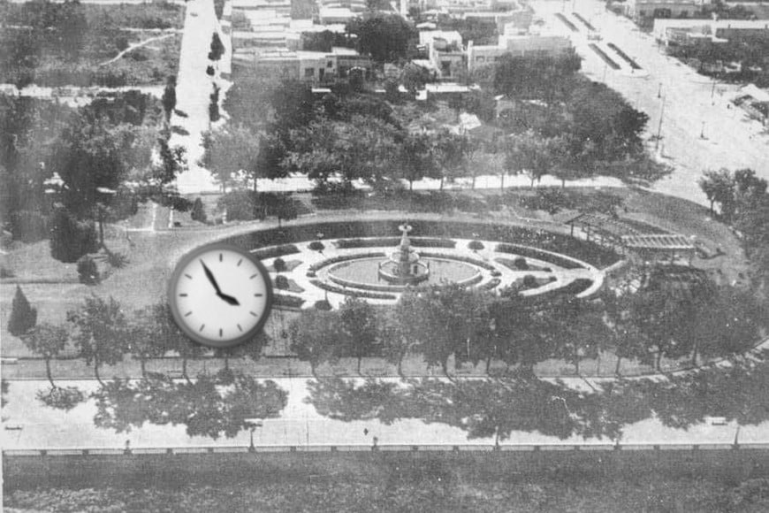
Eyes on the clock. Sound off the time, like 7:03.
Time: 3:55
